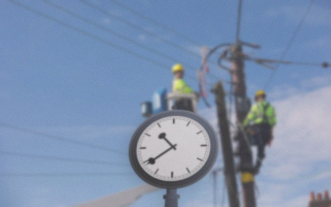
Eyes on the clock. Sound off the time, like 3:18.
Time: 10:39
